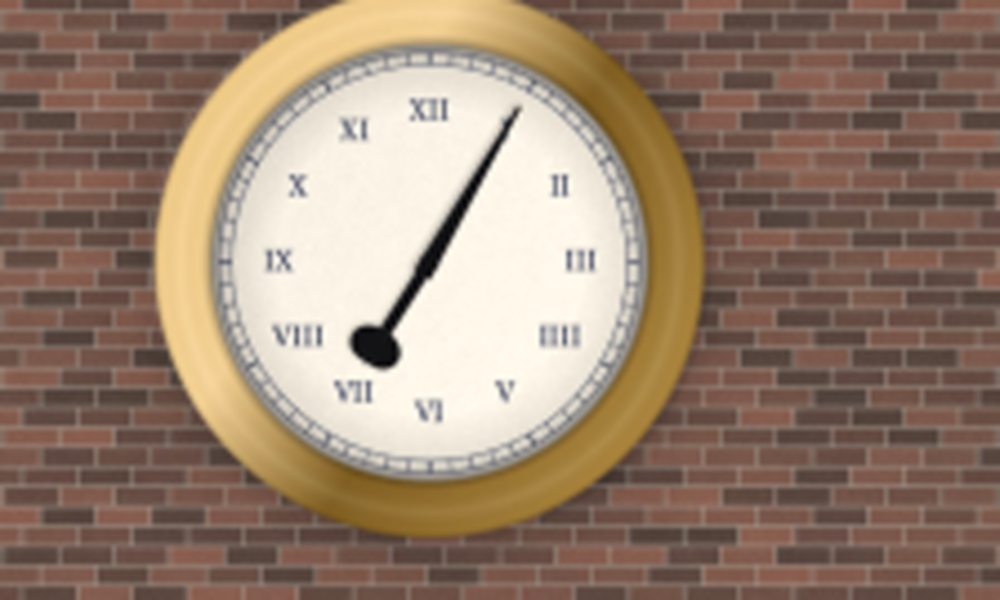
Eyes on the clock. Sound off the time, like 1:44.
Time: 7:05
